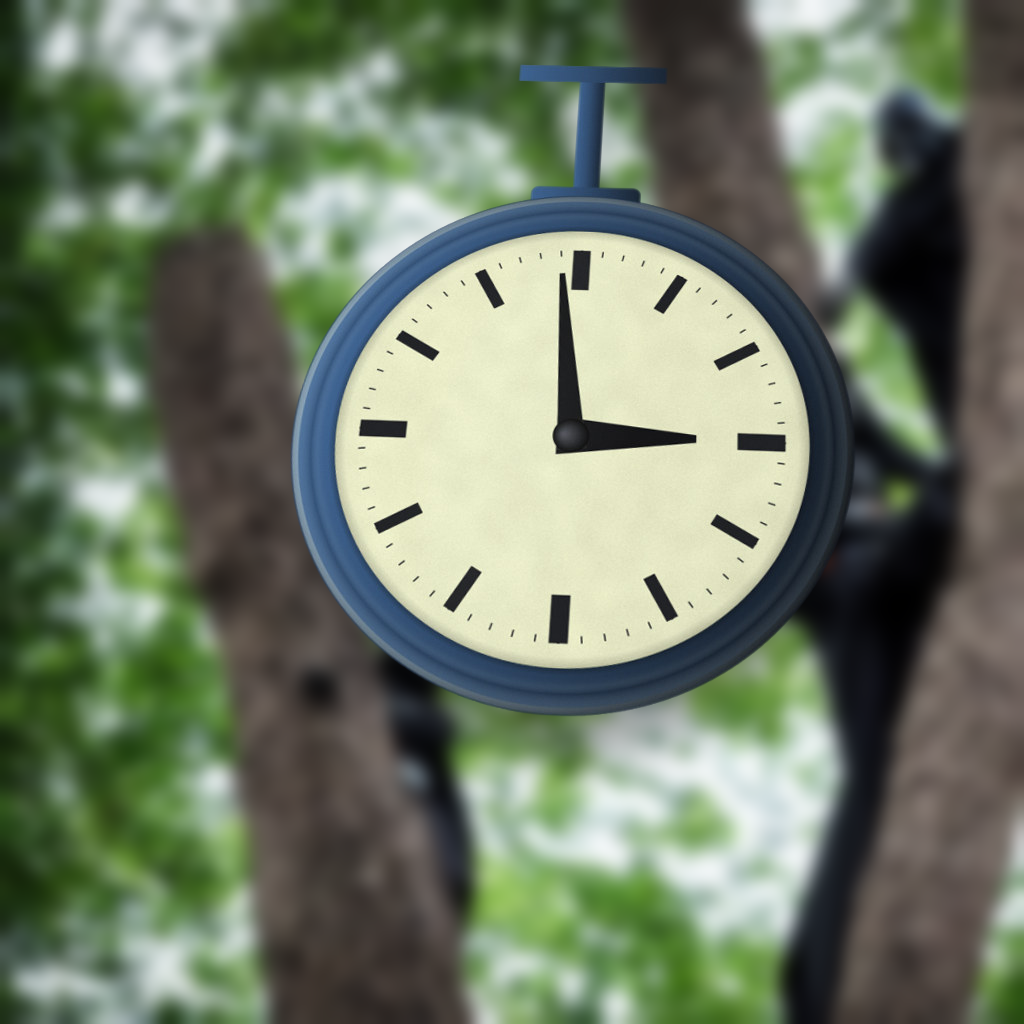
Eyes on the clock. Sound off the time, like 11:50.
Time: 2:59
